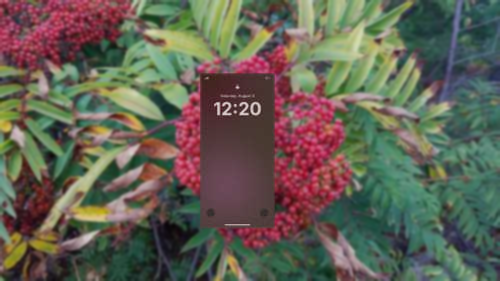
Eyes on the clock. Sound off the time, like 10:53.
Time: 12:20
